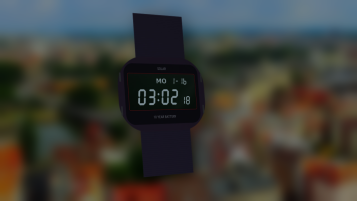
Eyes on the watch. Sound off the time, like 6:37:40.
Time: 3:02:18
